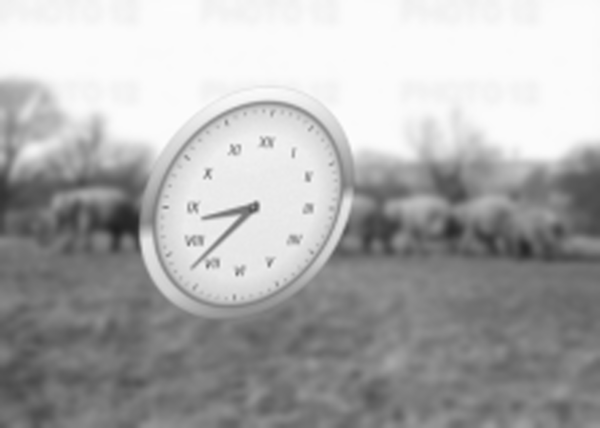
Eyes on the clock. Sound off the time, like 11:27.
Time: 8:37
